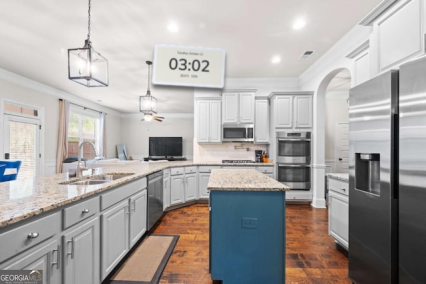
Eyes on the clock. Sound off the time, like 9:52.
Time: 3:02
